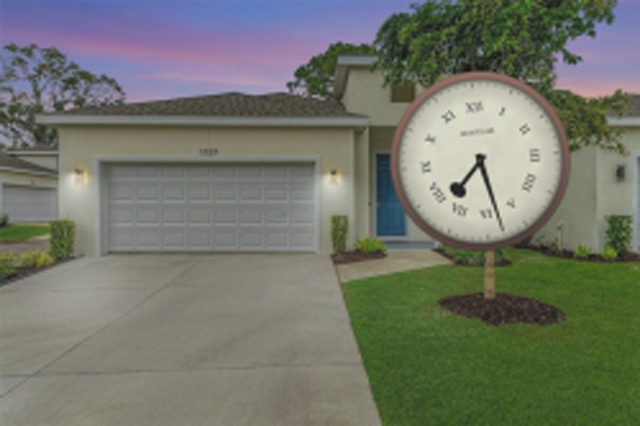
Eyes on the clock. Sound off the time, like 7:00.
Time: 7:28
